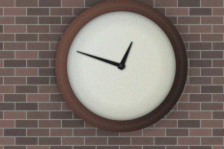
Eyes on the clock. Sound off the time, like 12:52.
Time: 12:48
